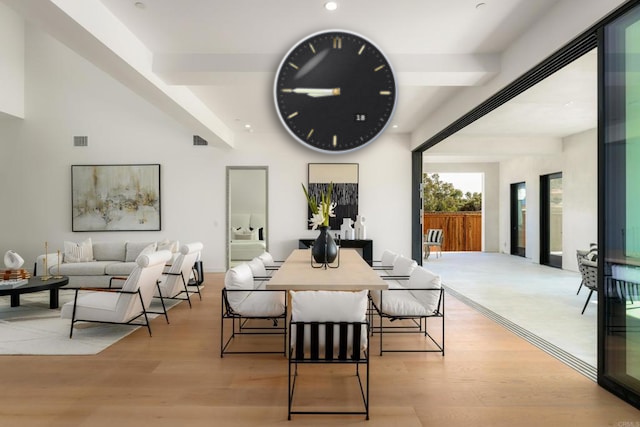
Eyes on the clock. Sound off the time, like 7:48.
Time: 8:45
